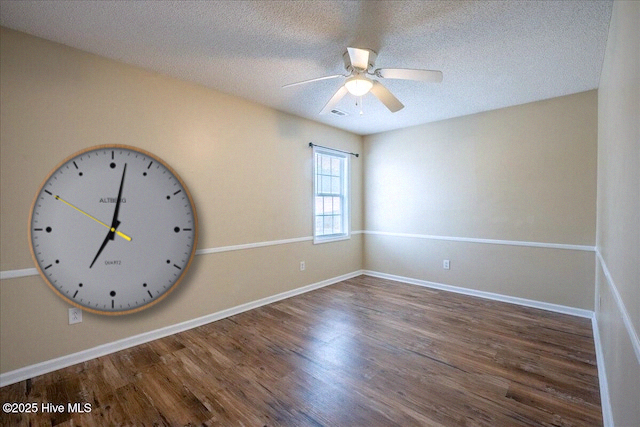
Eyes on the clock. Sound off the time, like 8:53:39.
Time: 7:01:50
